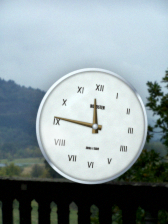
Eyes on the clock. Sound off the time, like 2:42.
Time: 11:46
